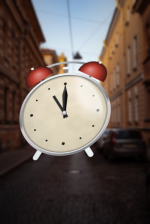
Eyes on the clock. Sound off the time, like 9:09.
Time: 11:00
